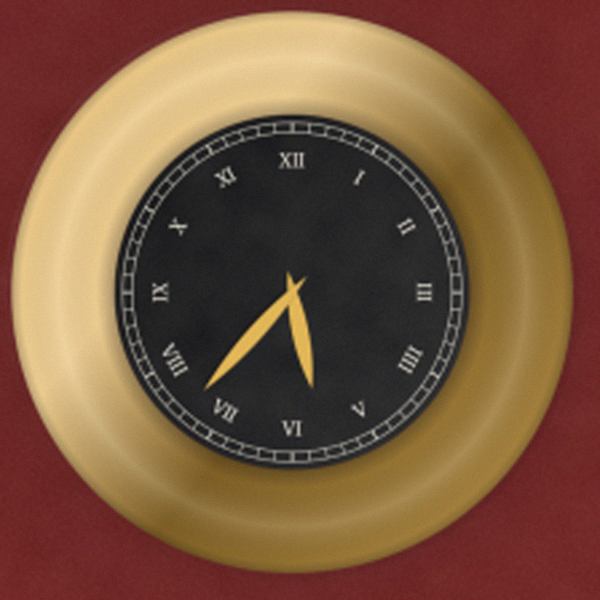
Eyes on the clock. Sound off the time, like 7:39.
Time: 5:37
